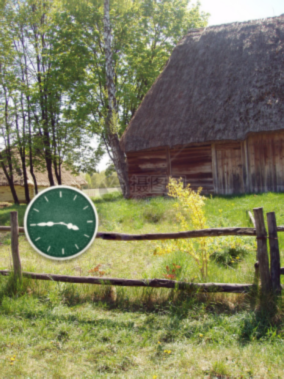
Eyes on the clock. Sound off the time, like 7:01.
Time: 3:45
